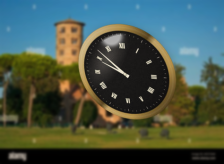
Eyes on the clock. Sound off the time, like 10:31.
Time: 9:52
